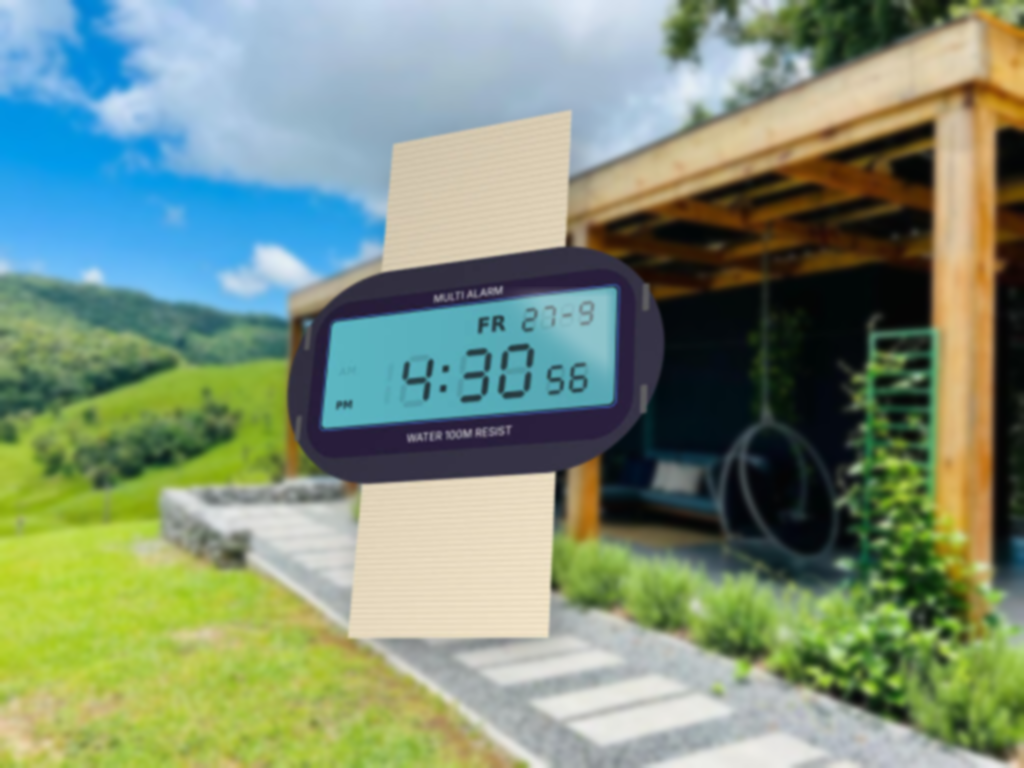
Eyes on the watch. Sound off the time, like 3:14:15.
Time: 4:30:56
